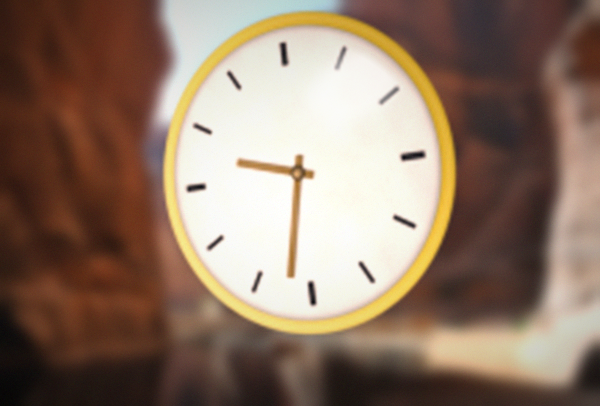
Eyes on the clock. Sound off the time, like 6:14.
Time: 9:32
